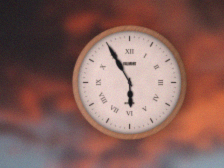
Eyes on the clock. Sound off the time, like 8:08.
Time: 5:55
